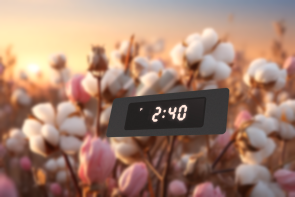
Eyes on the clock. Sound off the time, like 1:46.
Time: 2:40
